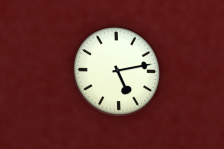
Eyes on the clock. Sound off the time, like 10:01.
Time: 5:13
